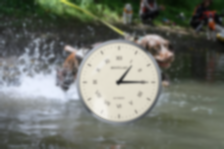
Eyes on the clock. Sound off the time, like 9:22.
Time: 1:15
